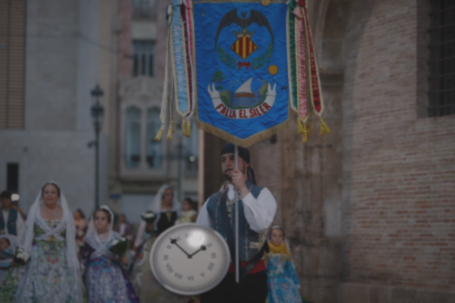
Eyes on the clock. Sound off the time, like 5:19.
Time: 1:53
